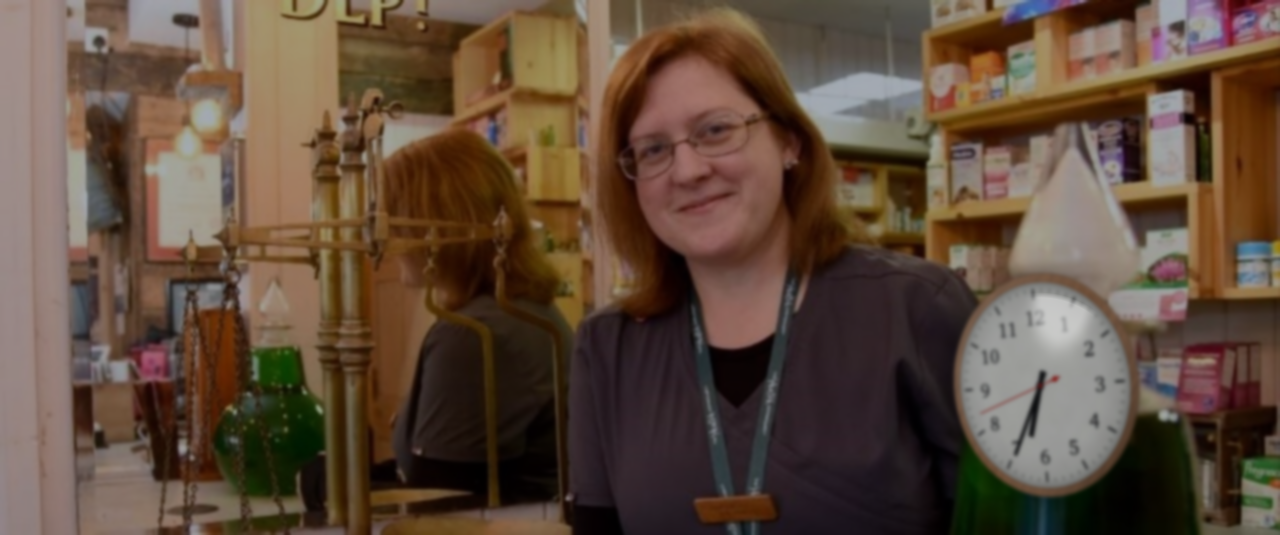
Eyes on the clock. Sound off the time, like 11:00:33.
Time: 6:34:42
